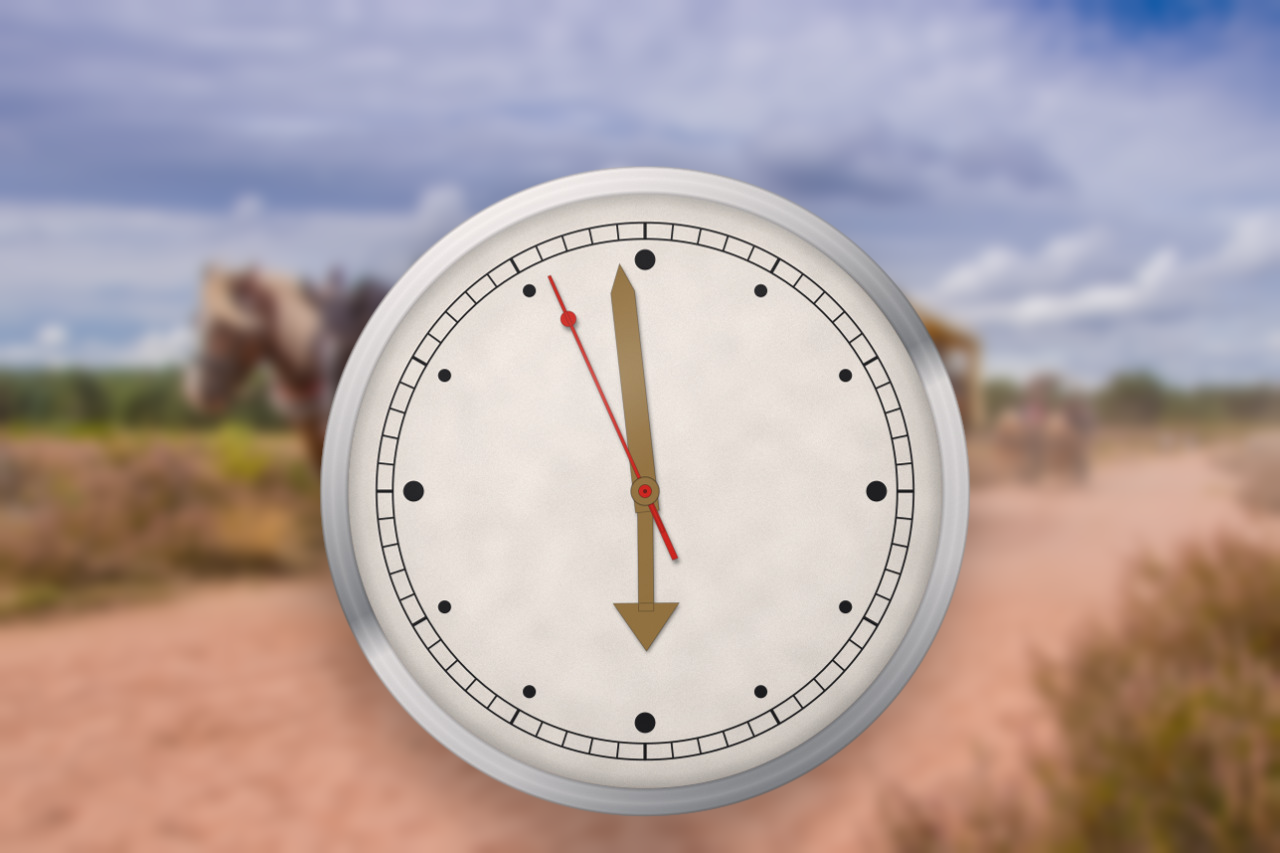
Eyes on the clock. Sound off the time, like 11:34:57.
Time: 5:58:56
